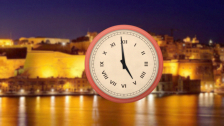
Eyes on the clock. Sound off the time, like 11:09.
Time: 4:59
